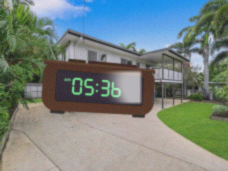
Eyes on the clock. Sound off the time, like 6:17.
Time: 5:36
